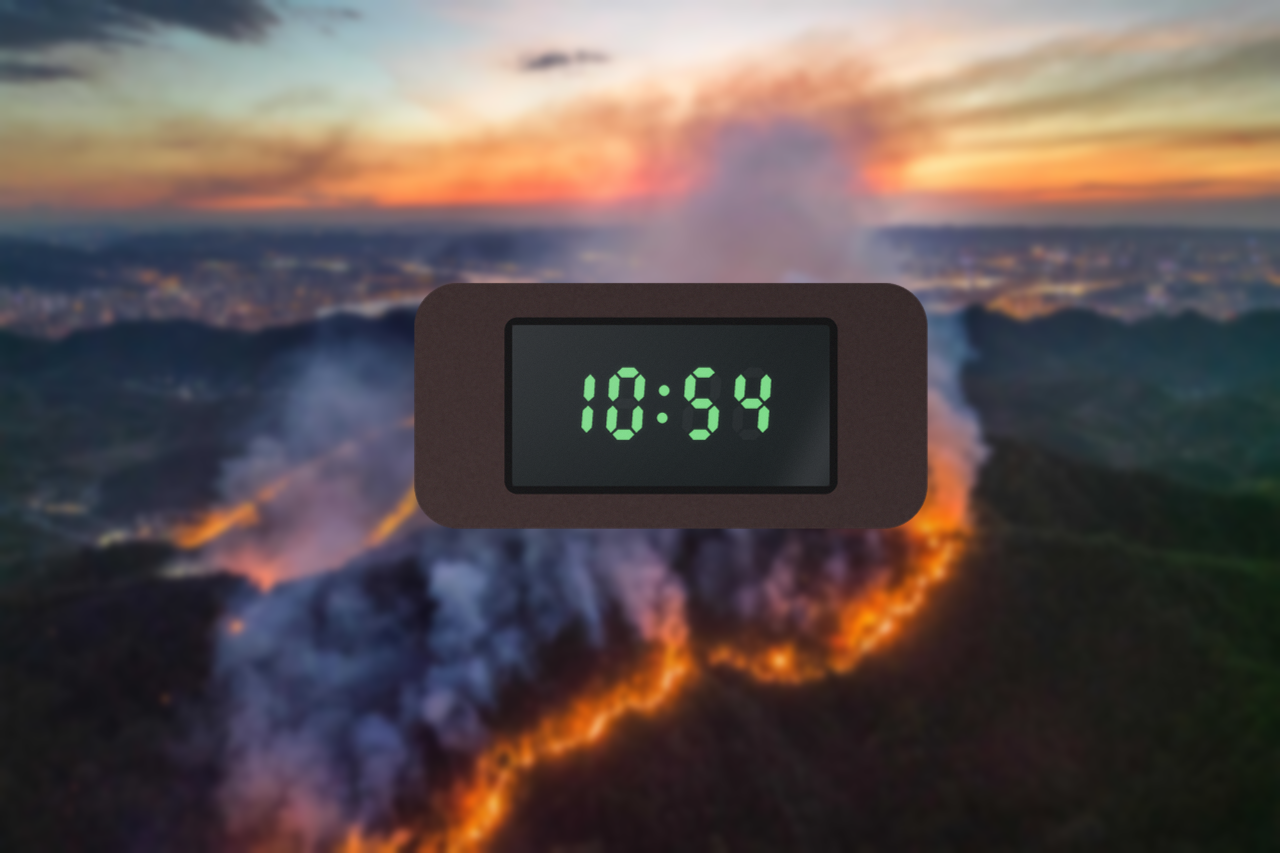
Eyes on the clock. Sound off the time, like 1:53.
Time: 10:54
